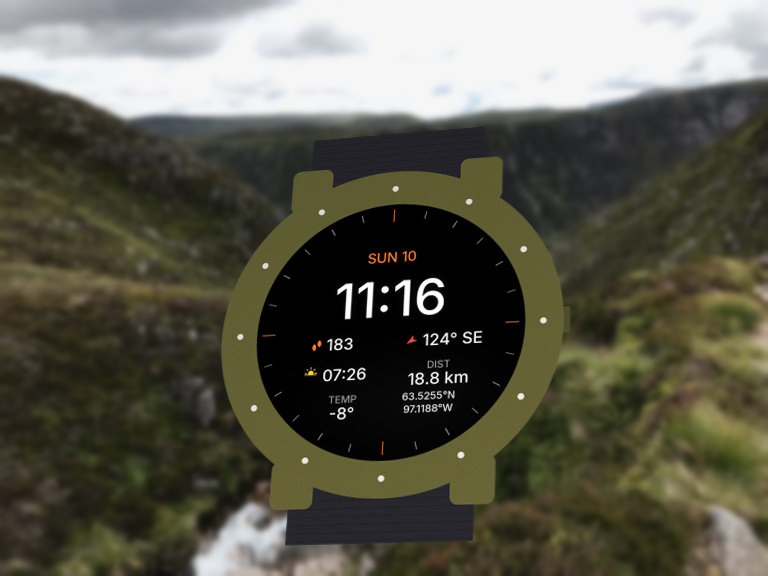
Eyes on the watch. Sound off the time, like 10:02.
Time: 11:16
